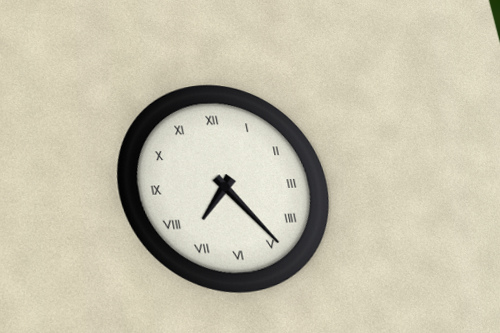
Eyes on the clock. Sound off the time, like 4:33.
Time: 7:24
